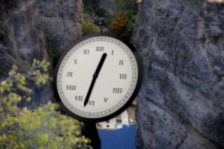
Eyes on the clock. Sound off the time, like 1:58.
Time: 12:32
